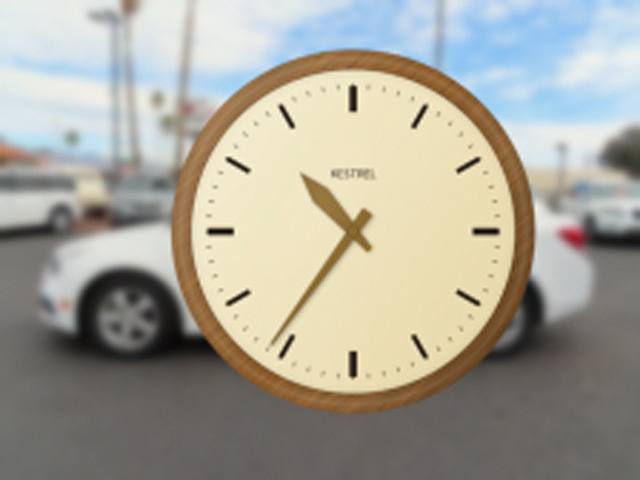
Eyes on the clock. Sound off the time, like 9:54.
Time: 10:36
